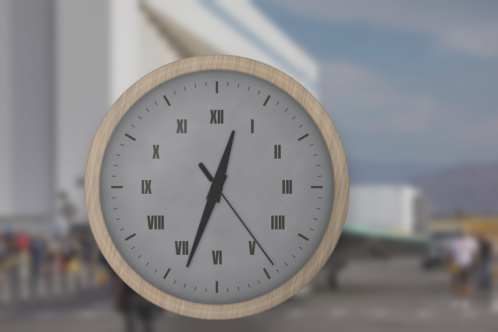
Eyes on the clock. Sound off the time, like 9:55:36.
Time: 12:33:24
